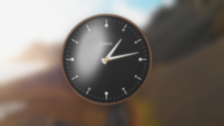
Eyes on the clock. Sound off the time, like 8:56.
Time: 1:13
